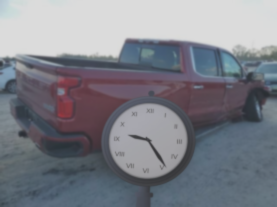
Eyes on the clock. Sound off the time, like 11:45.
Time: 9:24
